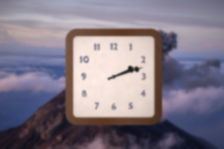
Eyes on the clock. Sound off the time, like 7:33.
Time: 2:12
